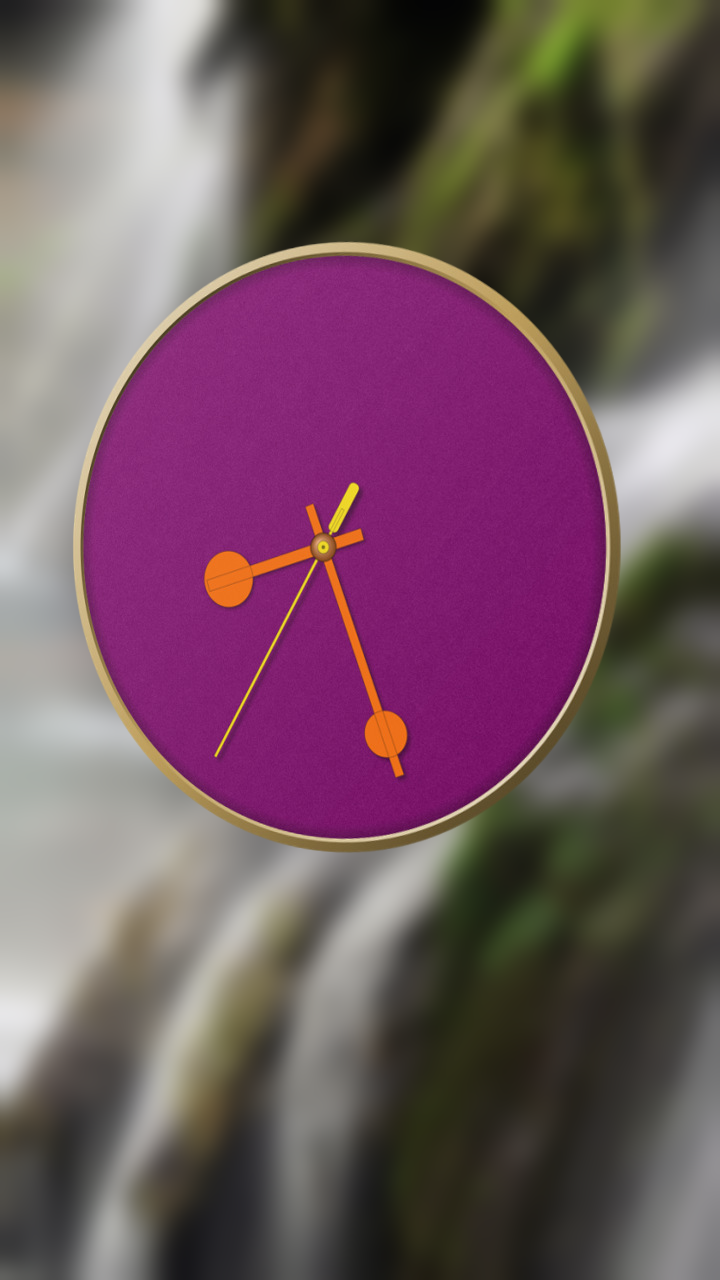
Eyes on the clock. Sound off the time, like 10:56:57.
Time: 8:26:35
